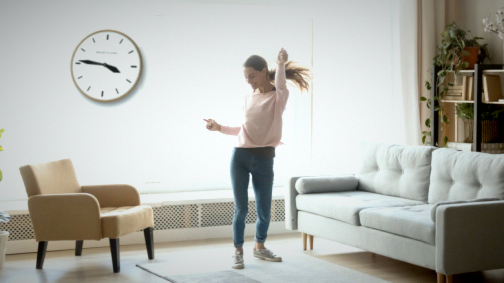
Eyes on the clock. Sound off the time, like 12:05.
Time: 3:46
